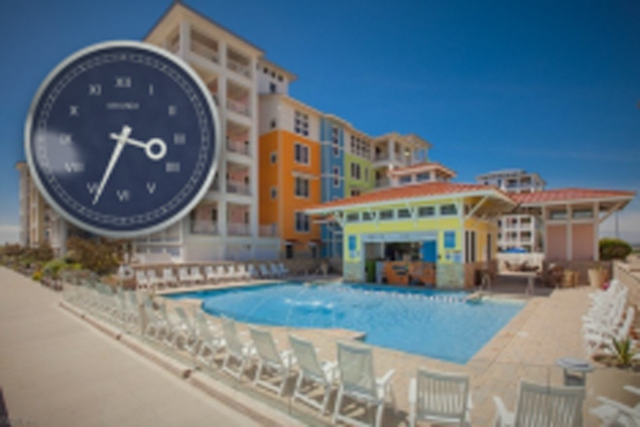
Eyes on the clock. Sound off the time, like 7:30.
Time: 3:34
